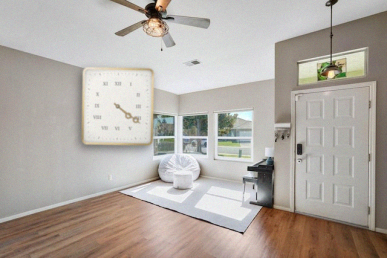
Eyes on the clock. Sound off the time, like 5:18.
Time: 4:21
